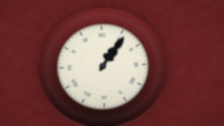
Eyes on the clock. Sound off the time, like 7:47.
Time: 1:06
